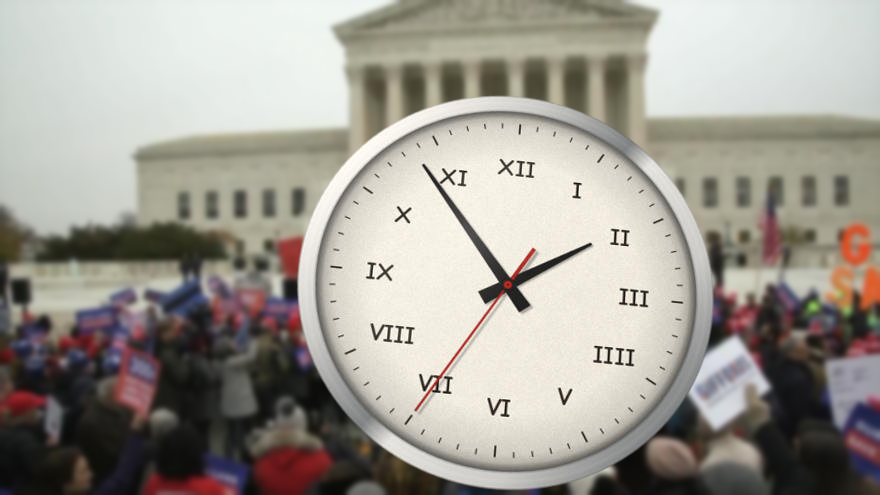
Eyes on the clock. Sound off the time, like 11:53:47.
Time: 1:53:35
